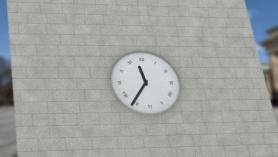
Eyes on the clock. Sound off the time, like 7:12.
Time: 11:36
